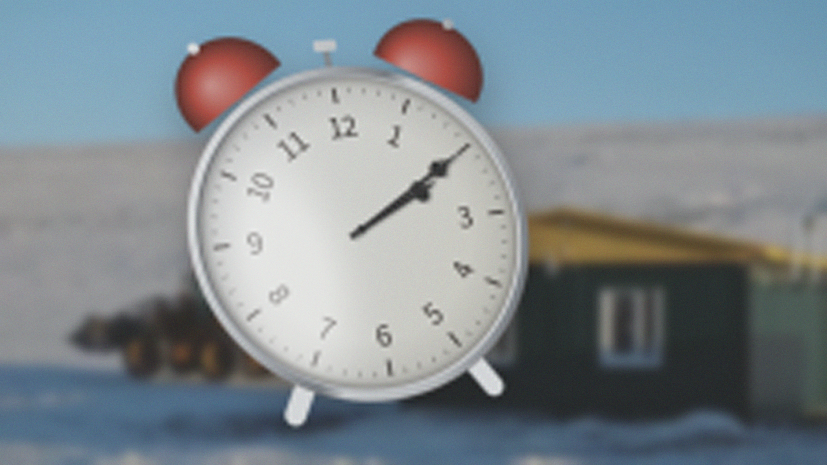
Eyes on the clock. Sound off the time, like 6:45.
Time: 2:10
